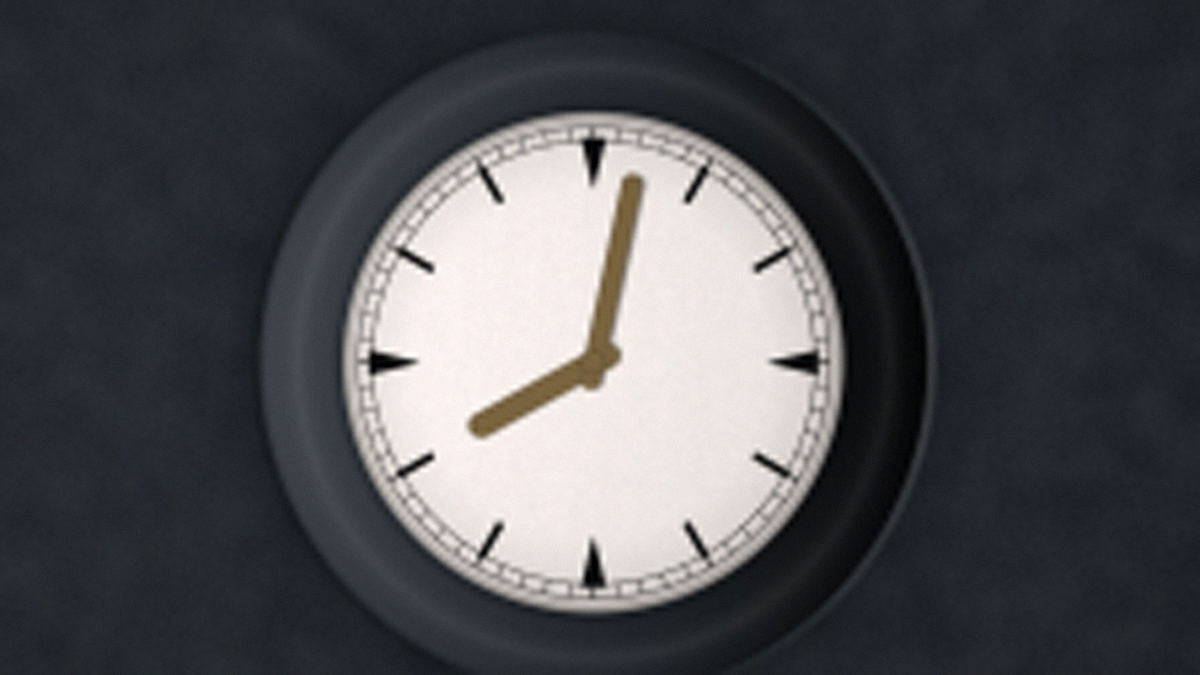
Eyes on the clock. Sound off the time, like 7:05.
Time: 8:02
